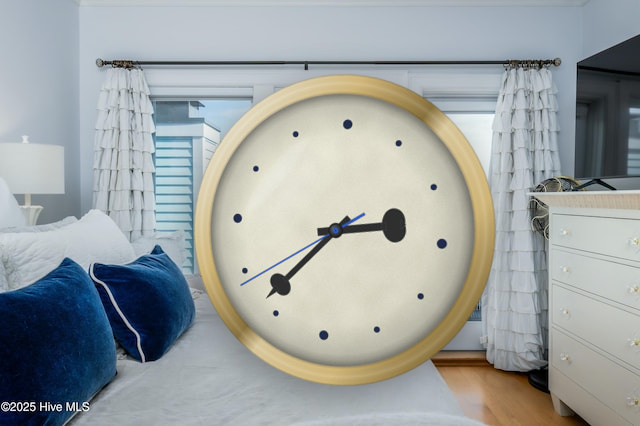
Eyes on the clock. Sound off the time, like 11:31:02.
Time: 2:36:39
